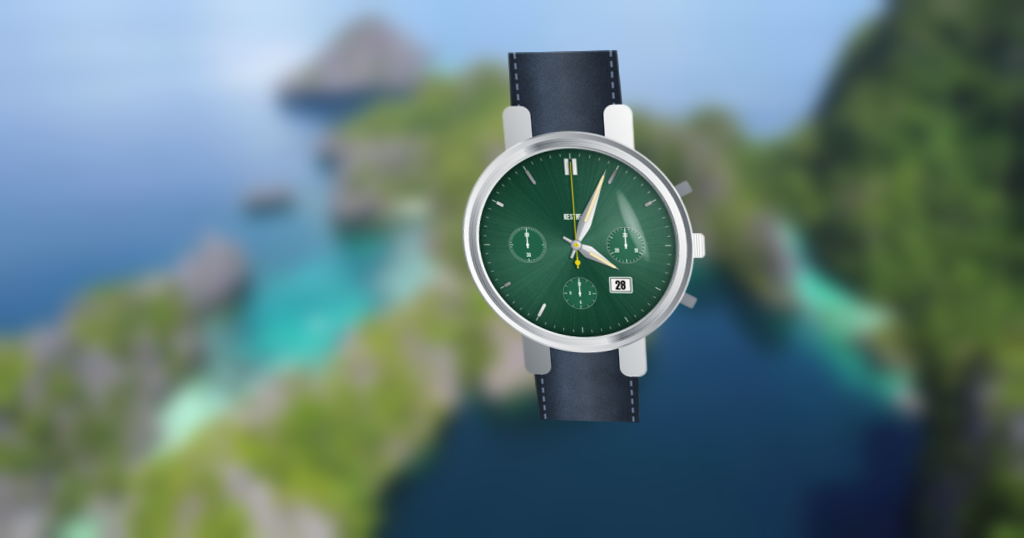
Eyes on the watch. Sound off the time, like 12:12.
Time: 4:04
